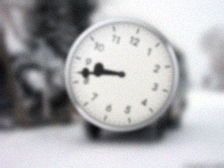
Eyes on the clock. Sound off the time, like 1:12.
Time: 8:42
